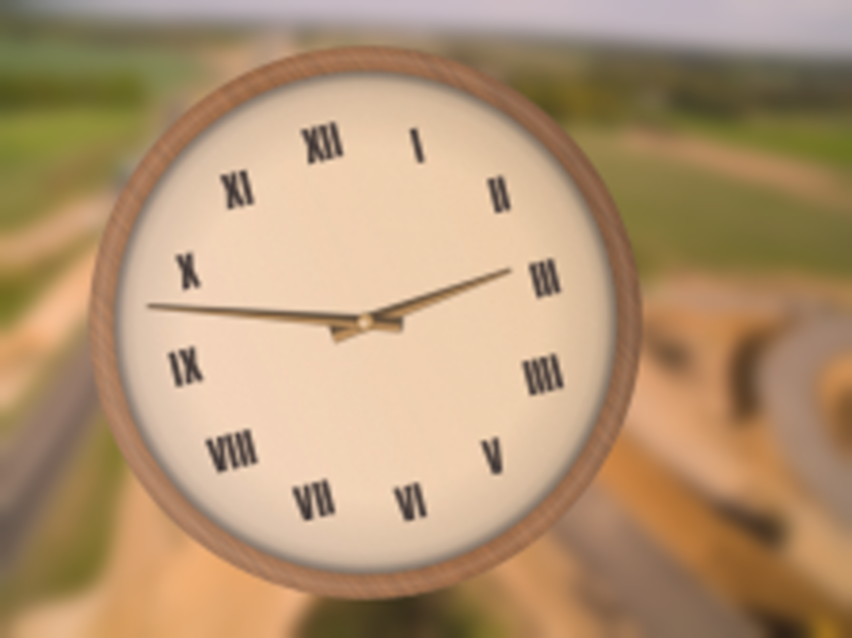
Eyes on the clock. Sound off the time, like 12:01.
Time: 2:48
